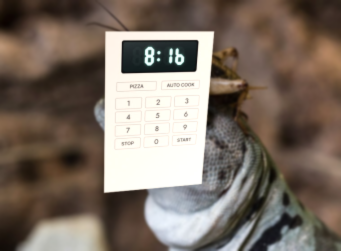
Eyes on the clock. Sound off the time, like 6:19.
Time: 8:16
